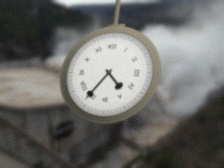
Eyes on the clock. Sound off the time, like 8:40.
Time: 4:36
